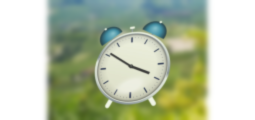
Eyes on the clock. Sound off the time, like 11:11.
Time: 3:51
